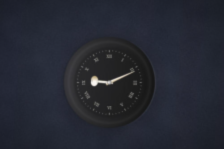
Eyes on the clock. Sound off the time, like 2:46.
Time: 9:11
